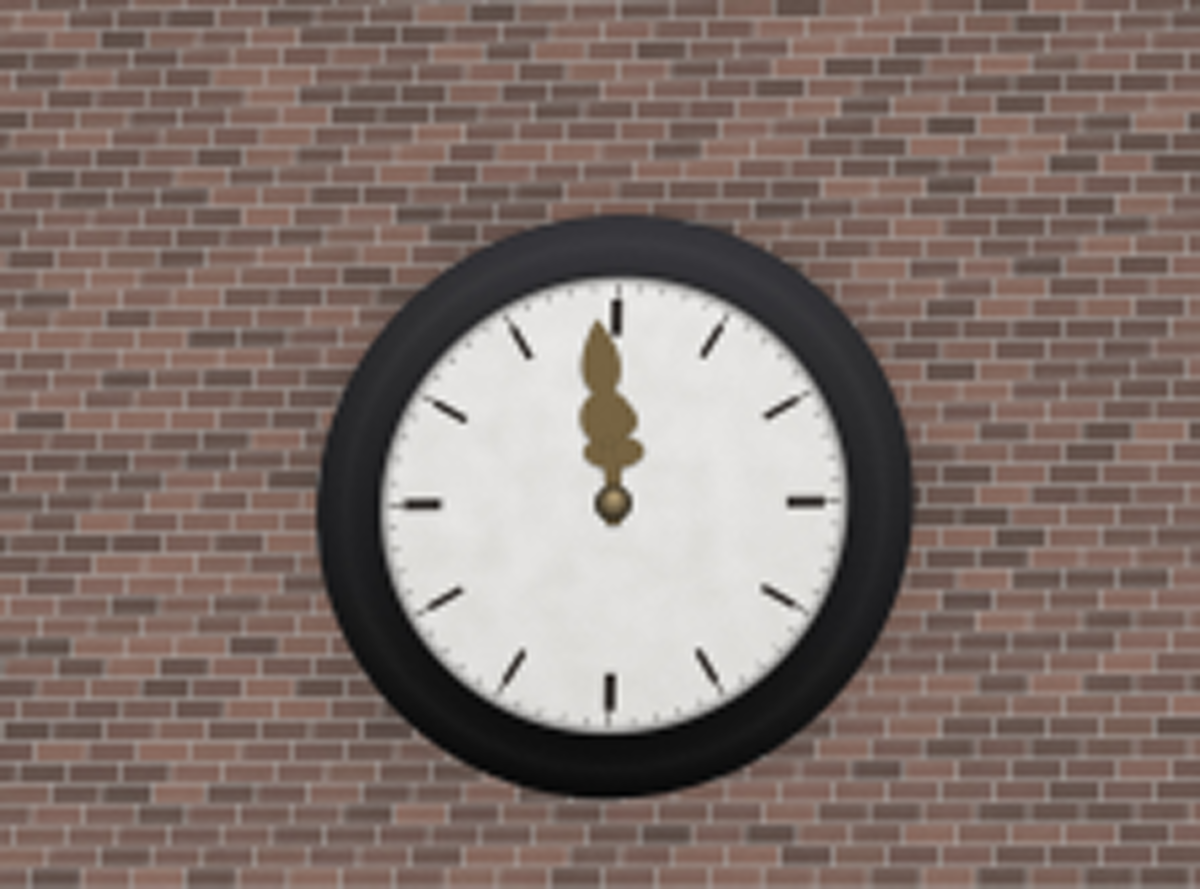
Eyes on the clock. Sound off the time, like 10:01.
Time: 11:59
